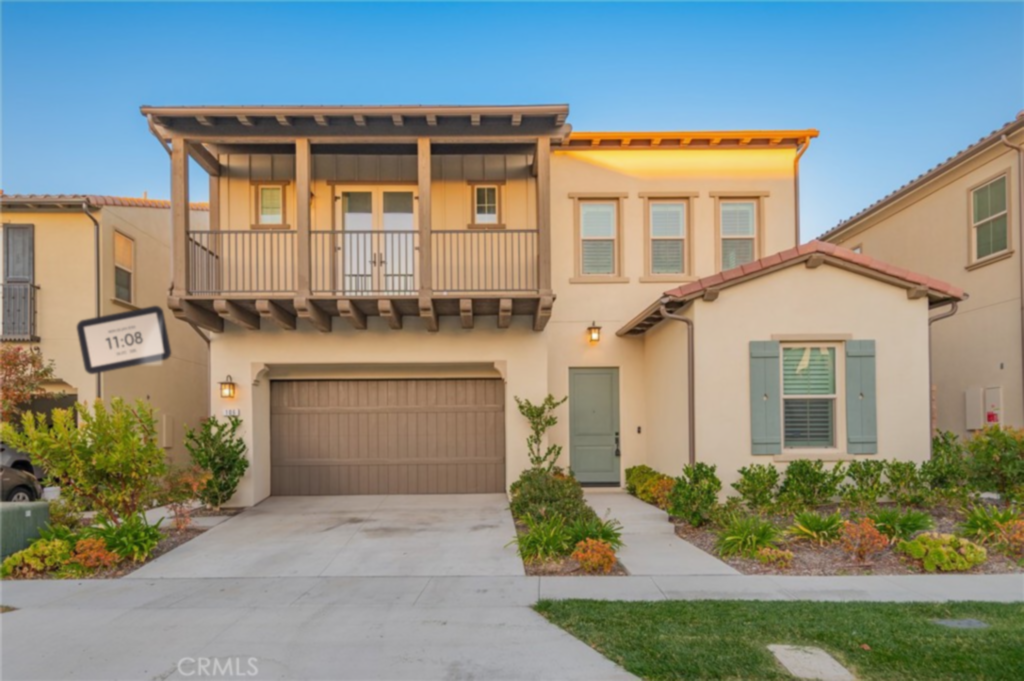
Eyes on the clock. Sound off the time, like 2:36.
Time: 11:08
